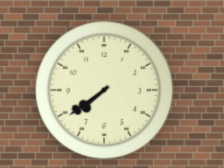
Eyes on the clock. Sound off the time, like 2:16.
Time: 7:39
